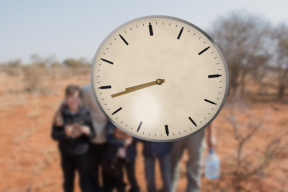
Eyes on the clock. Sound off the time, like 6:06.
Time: 8:43
